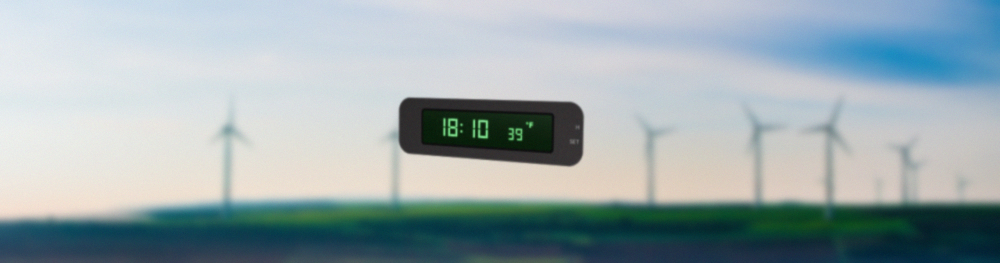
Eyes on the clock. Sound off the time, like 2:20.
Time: 18:10
